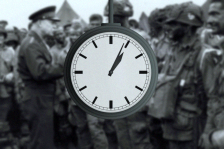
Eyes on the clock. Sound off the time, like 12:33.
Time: 1:04
